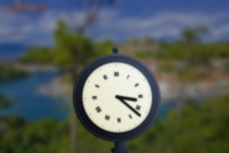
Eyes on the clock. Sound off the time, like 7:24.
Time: 3:22
